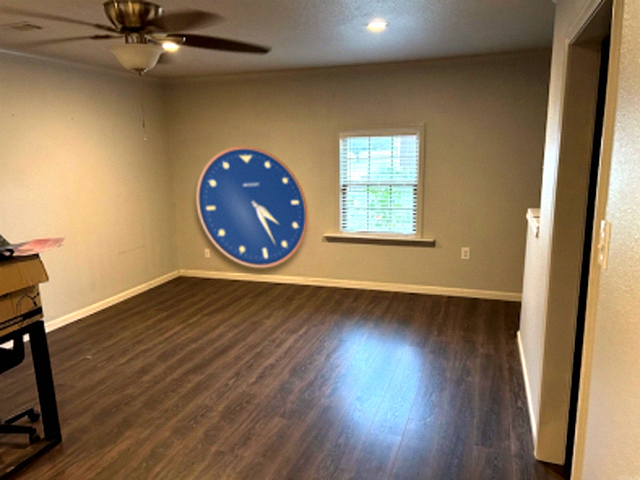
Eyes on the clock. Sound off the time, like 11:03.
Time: 4:27
